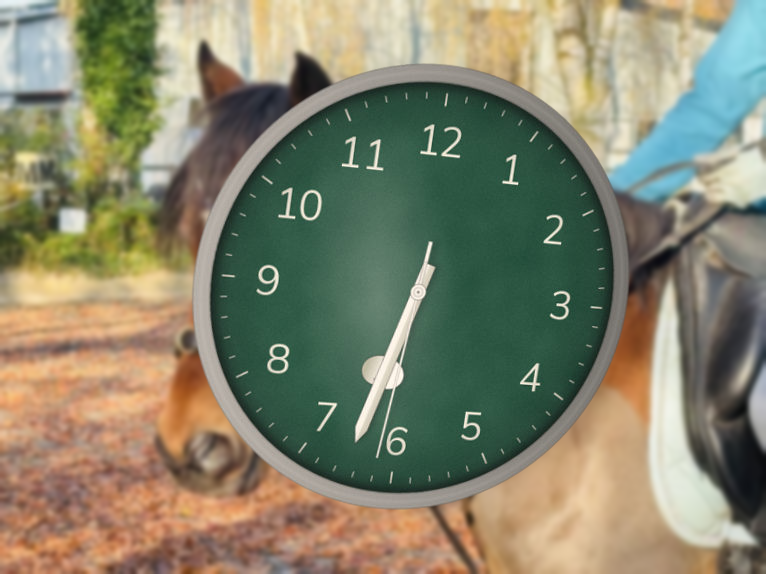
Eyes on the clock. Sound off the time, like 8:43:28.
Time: 6:32:31
